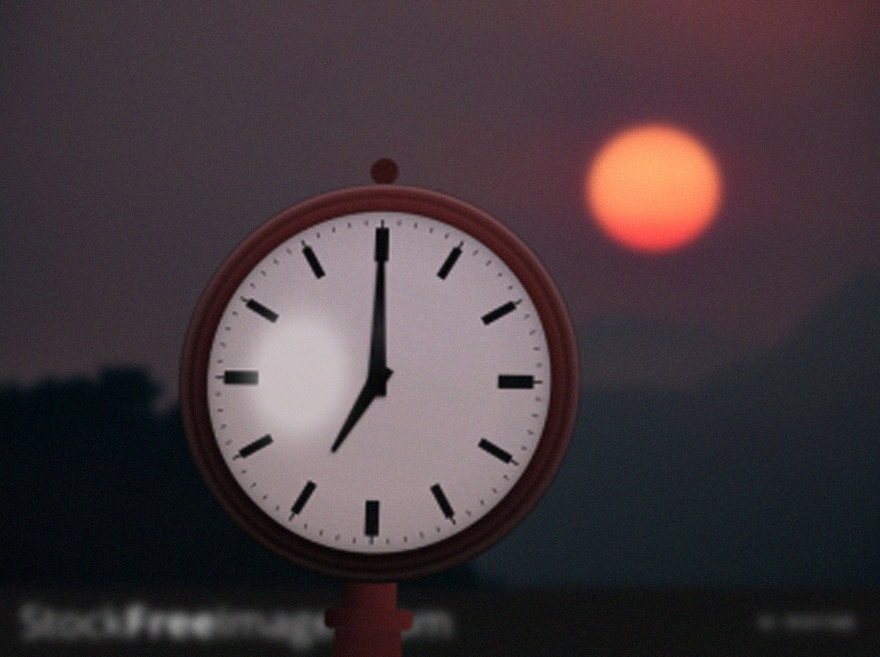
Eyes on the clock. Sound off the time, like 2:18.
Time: 7:00
